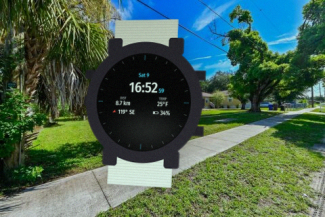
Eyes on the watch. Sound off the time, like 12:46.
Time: 16:52
